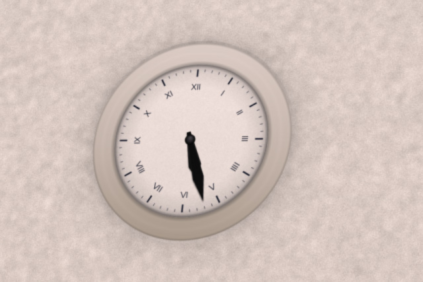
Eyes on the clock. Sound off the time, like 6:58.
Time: 5:27
